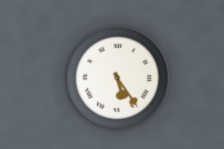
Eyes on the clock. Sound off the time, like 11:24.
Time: 5:24
